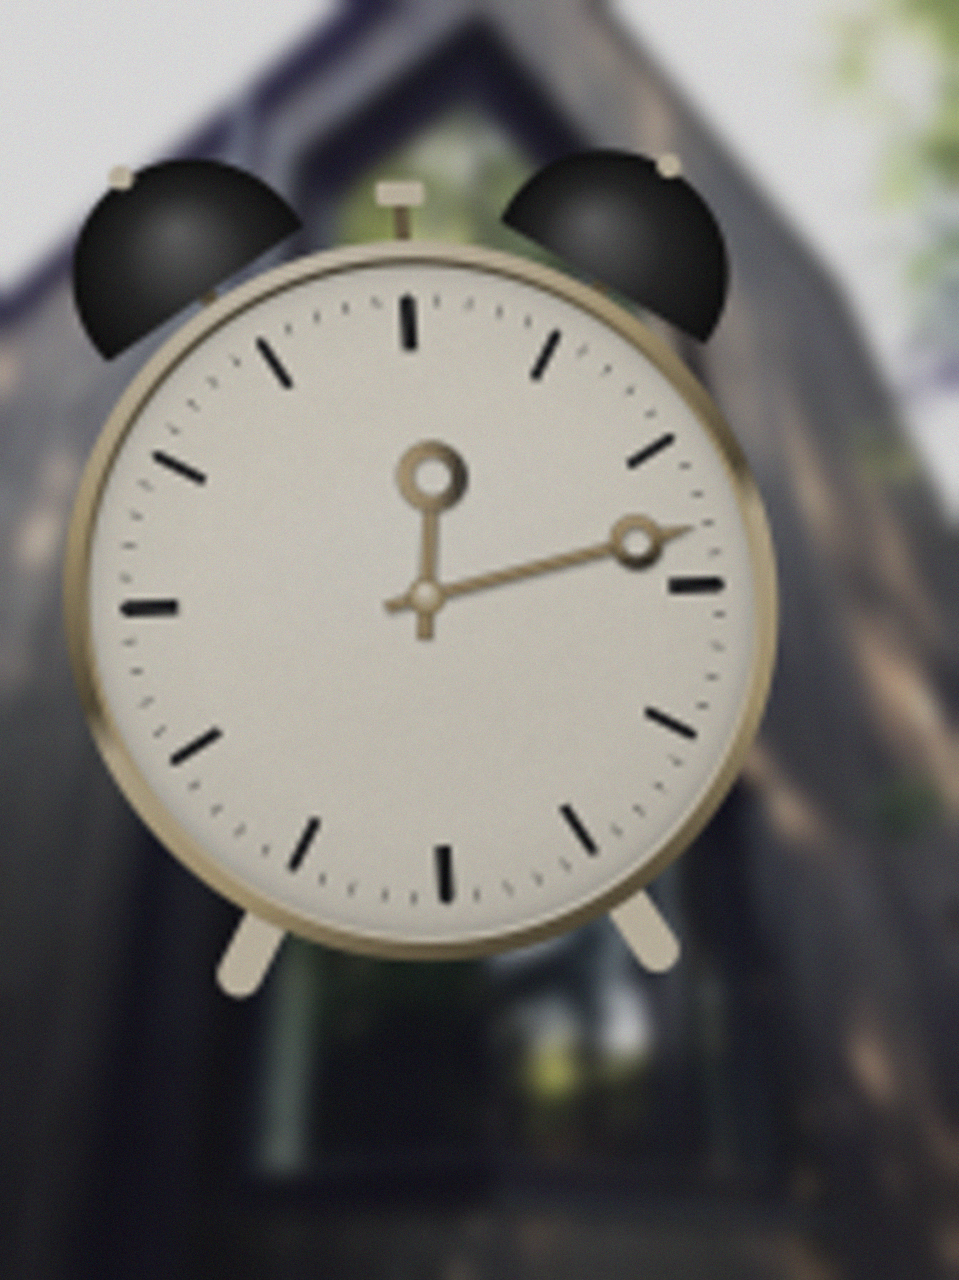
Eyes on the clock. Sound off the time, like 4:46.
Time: 12:13
